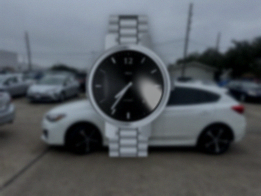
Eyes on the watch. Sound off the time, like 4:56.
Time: 7:36
